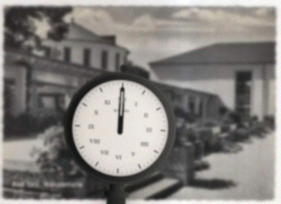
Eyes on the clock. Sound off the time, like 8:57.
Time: 12:00
